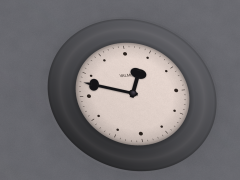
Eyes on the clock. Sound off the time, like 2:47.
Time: 12:48
